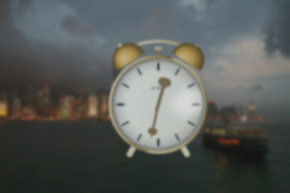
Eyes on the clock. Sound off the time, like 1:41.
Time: 12:32
